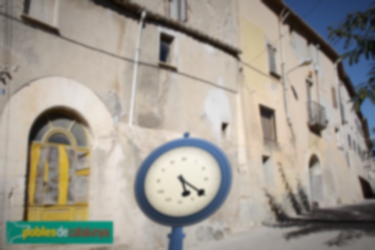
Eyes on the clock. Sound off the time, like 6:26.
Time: 5:21
